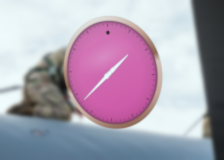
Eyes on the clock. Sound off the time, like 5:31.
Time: 1:38
